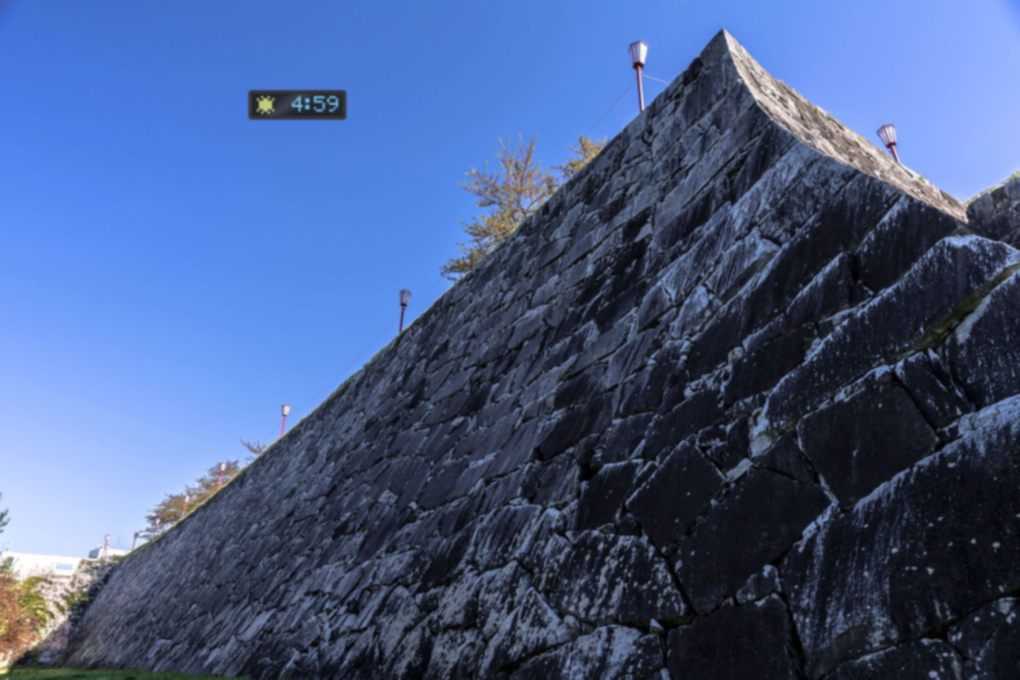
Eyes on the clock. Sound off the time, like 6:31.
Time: 4:59
